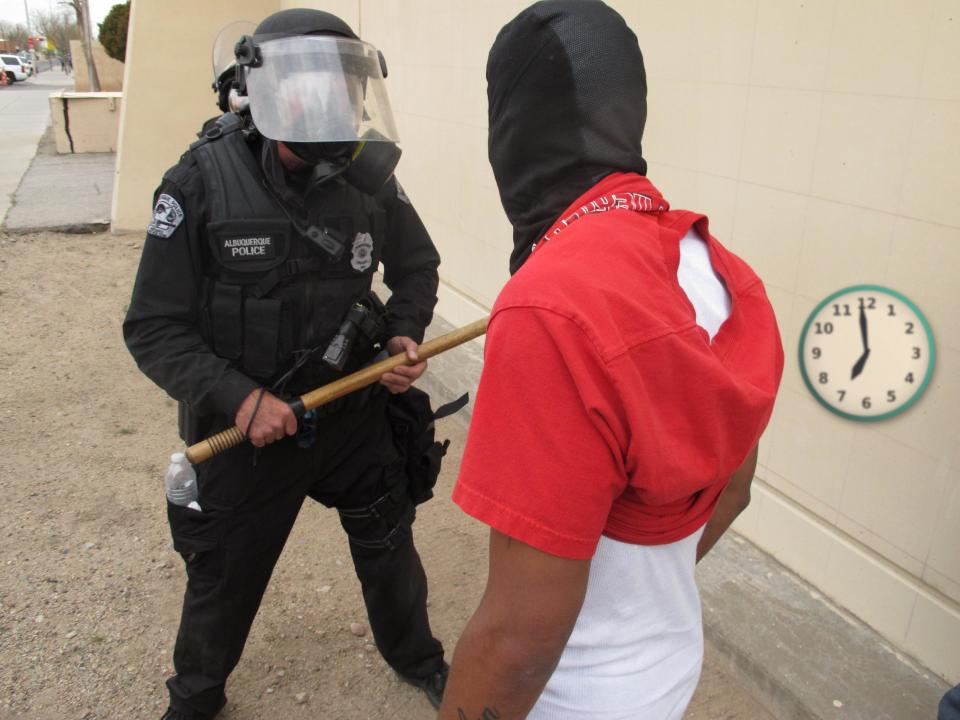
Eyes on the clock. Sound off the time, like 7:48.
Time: 6:59
